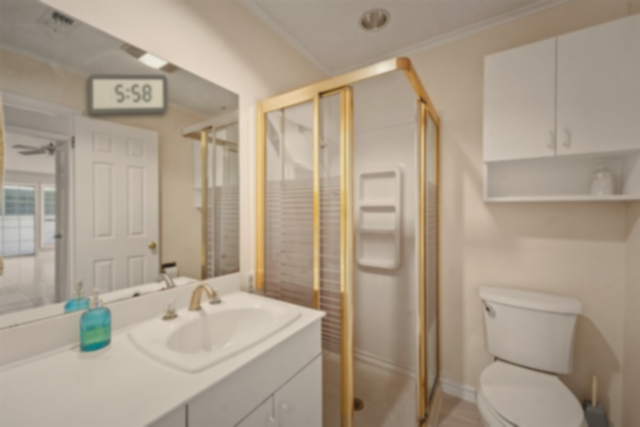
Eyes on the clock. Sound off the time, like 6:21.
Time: 5:58
